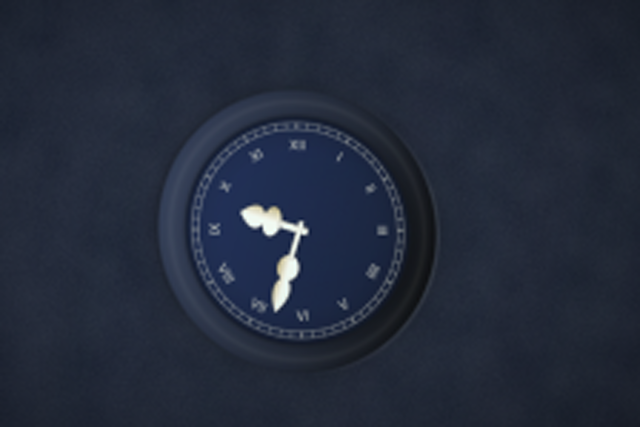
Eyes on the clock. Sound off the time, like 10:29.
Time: 9:33
